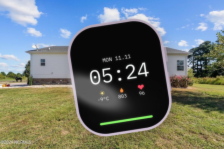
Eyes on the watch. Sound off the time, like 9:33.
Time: 5:24
